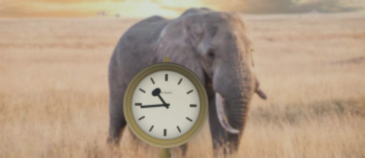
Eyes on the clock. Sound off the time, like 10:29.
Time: 10:44
